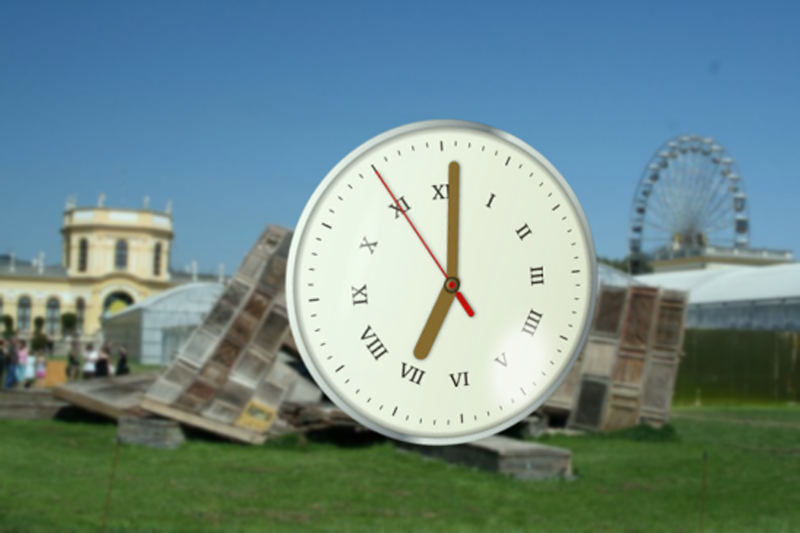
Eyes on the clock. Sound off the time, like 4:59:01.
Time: 7:00:55
